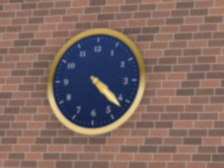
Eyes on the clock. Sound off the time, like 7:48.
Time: 4:22
